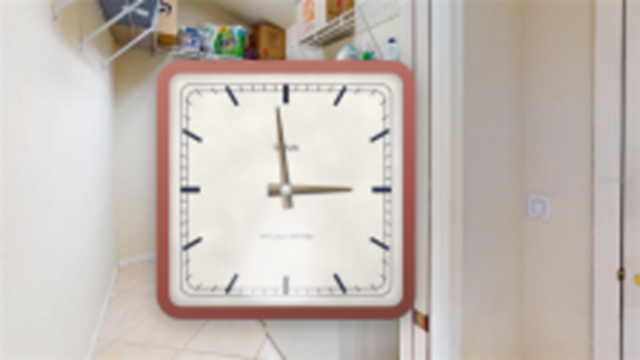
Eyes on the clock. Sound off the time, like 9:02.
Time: 2:59
